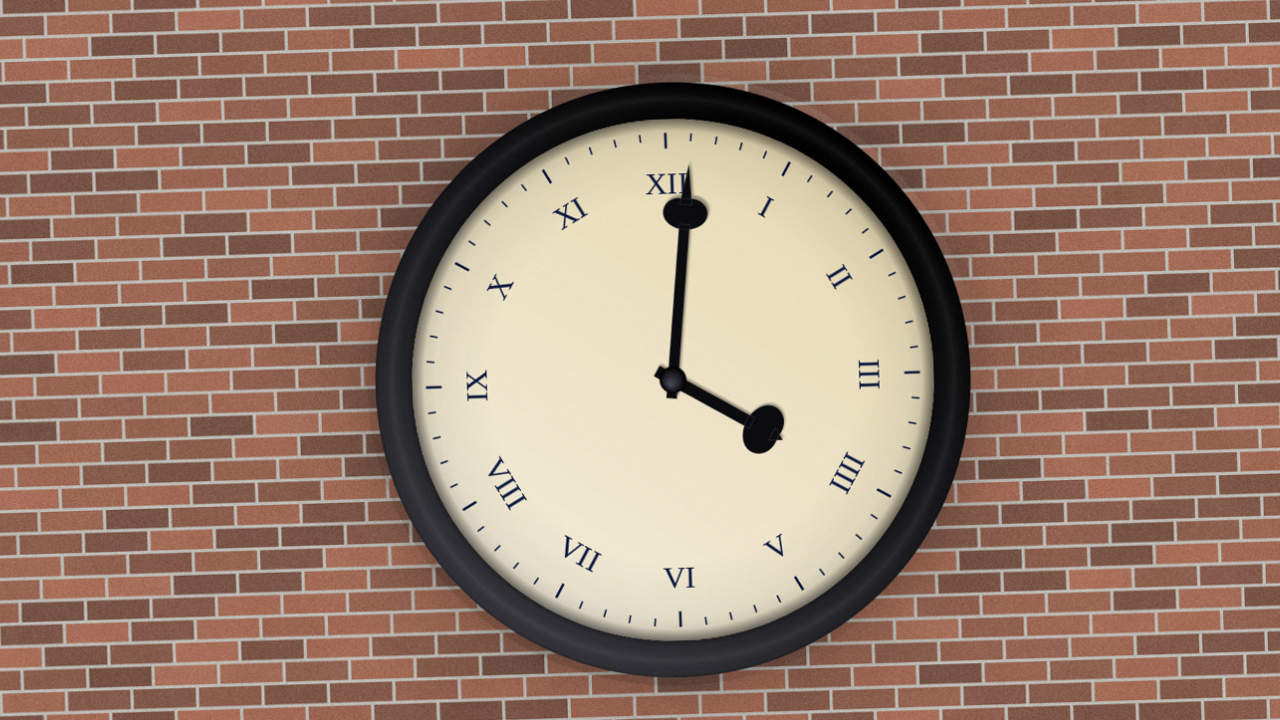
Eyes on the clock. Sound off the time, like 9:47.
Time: 4:01
